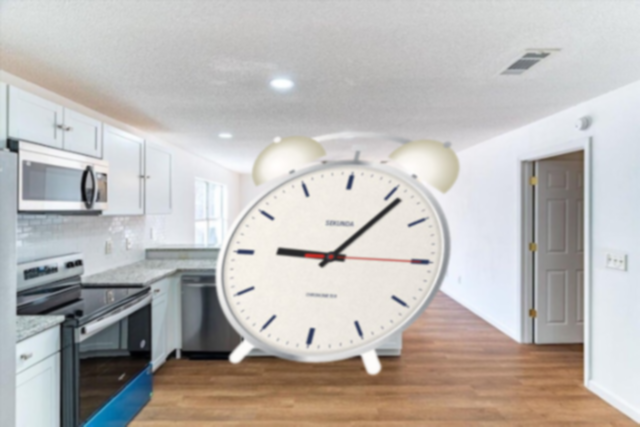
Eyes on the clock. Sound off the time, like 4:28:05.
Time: 9:06:15
